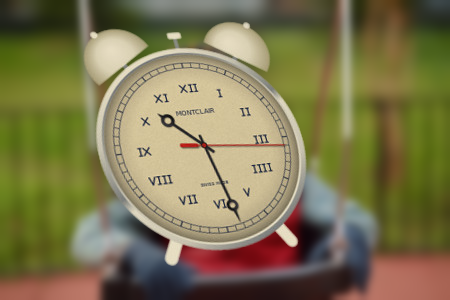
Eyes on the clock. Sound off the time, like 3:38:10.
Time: 10:28:16
